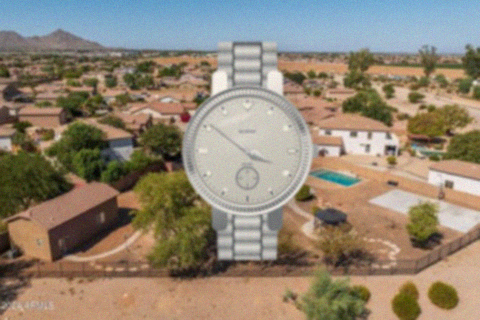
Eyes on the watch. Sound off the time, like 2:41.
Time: 3:51
